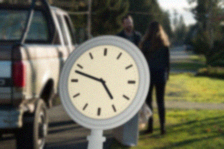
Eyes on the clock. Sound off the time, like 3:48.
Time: 4:48
